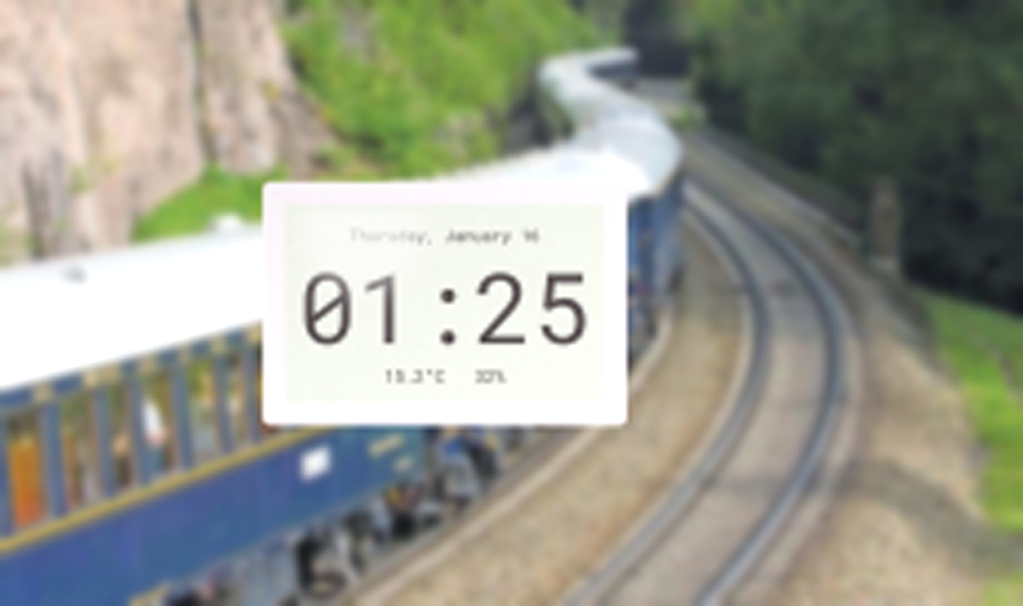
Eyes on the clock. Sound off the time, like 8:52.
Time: 1:25
